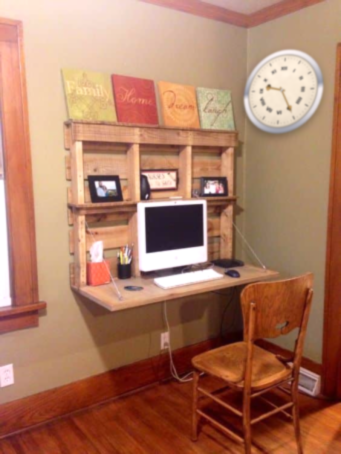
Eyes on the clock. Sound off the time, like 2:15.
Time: 9:25
